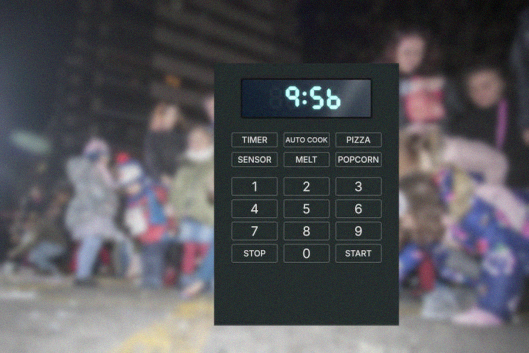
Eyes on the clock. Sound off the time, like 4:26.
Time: 9:56
